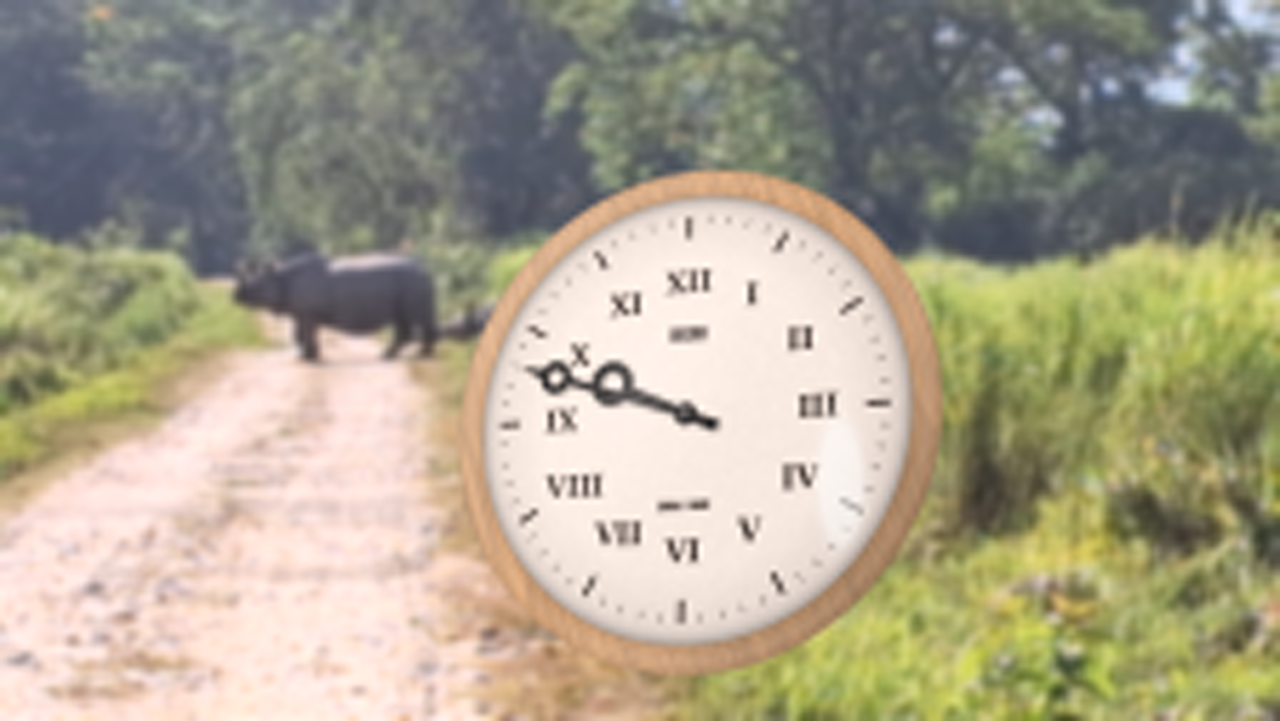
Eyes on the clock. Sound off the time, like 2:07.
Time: 9:48
